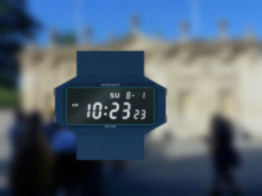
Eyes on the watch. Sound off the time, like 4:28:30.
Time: 10:23:23
